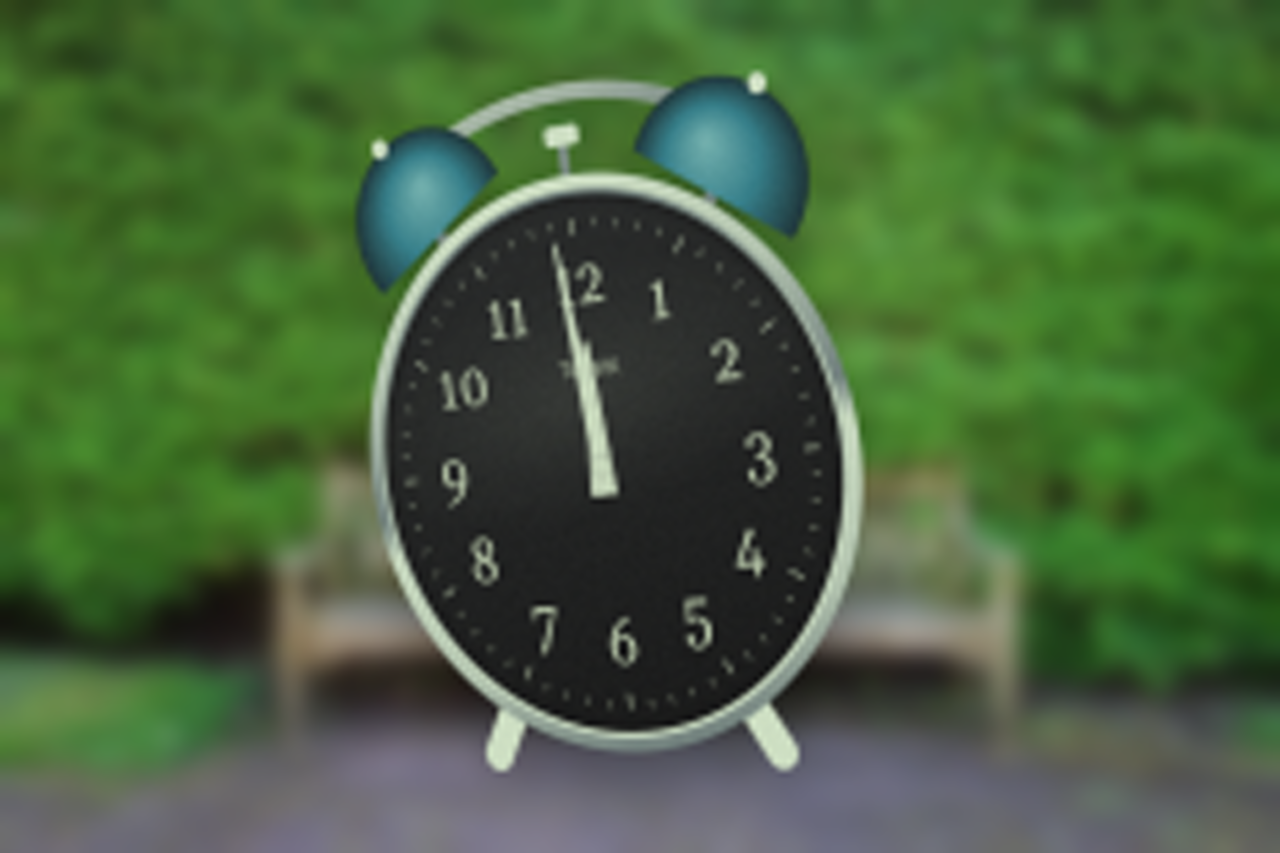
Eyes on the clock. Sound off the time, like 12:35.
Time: 11:59
